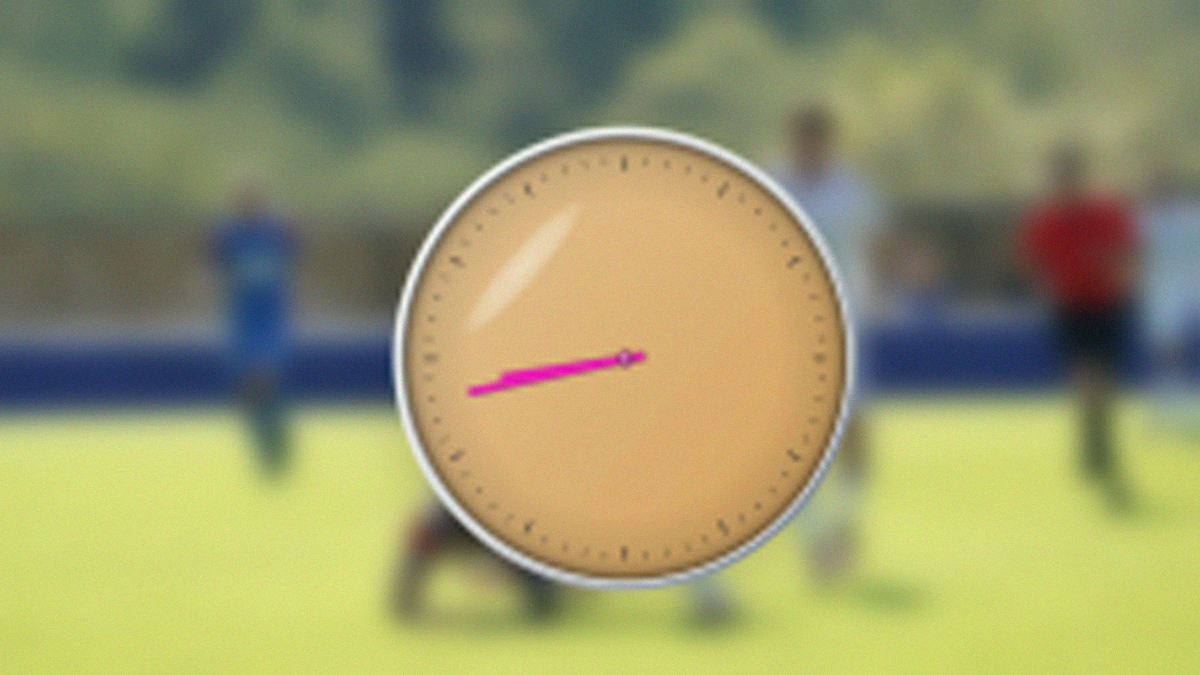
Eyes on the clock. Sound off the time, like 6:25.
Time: 8:43
